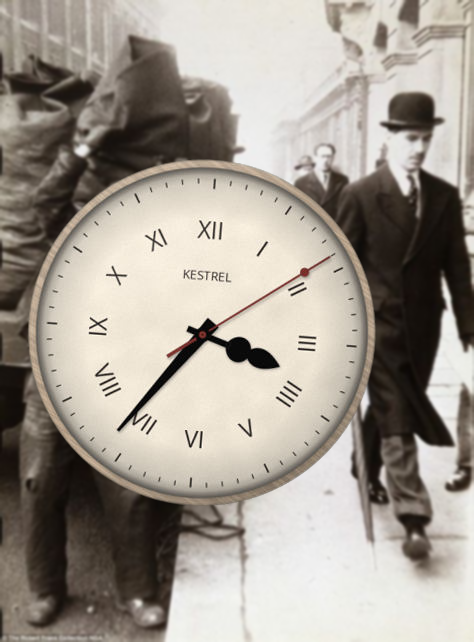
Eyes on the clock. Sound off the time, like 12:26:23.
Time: 3:36:09
